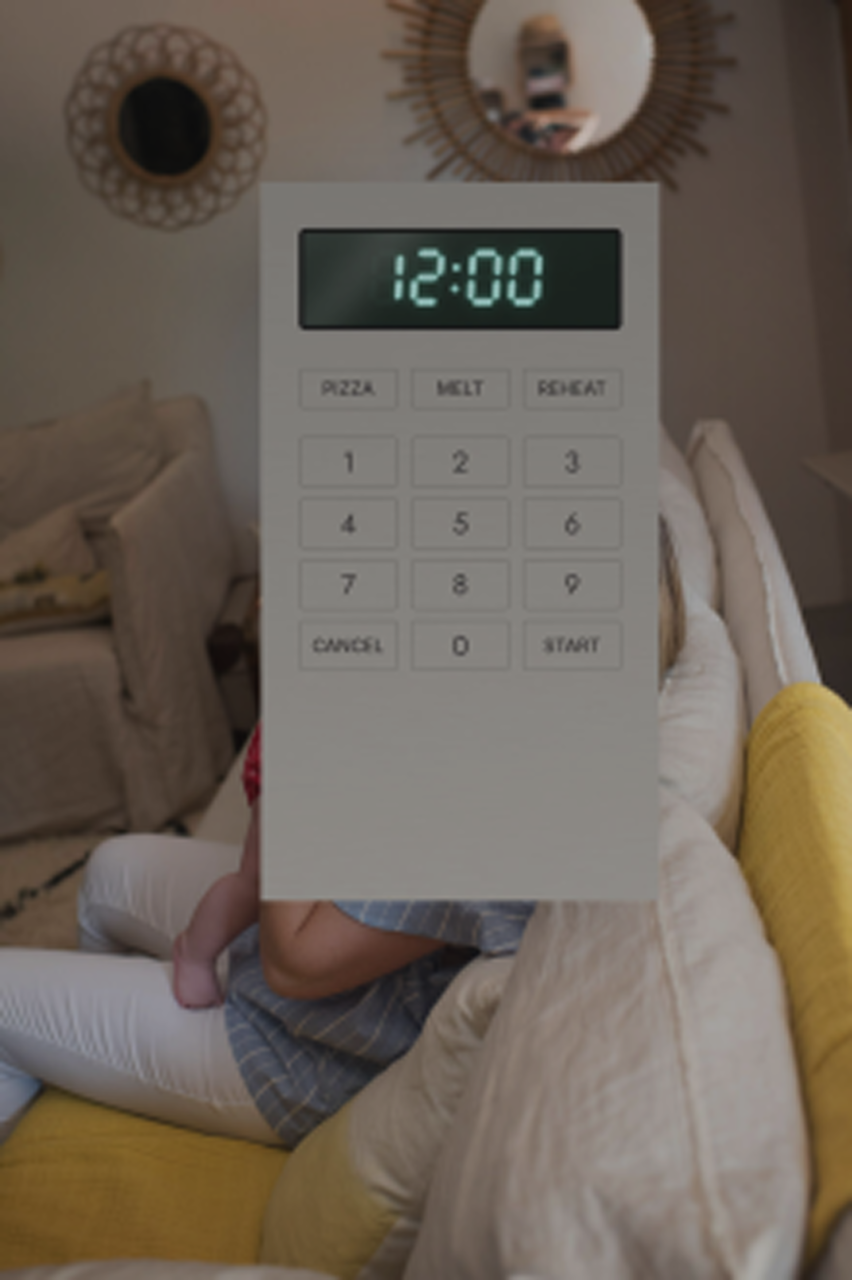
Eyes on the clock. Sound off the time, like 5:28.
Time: 12:00
